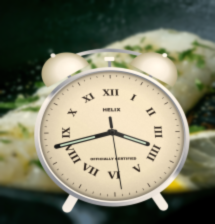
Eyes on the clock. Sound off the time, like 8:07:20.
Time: 3:42:29
